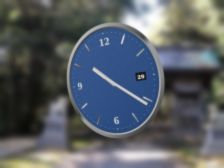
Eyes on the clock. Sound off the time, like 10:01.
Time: 10:21
